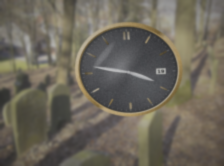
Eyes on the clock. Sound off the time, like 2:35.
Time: 3:47
